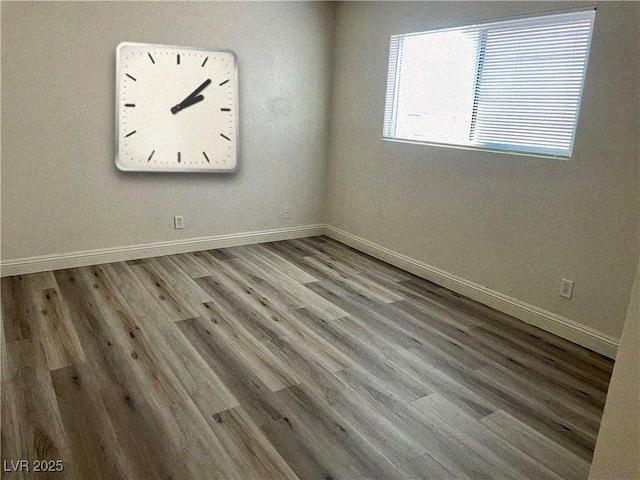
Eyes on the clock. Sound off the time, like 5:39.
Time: 2:08
